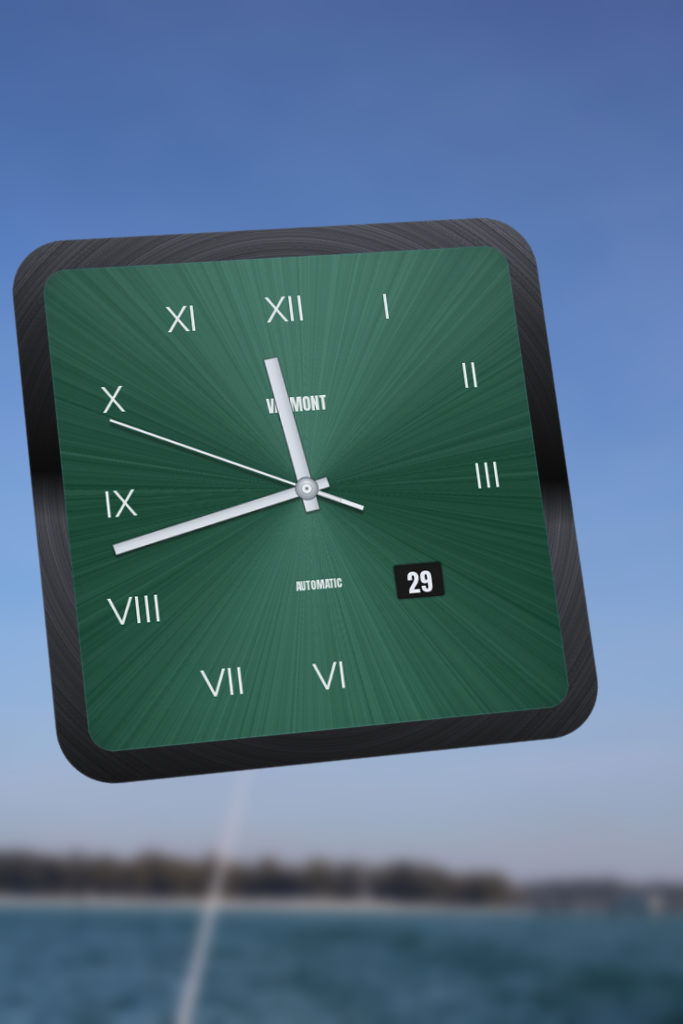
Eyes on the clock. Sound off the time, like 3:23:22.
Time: 11:42:49
